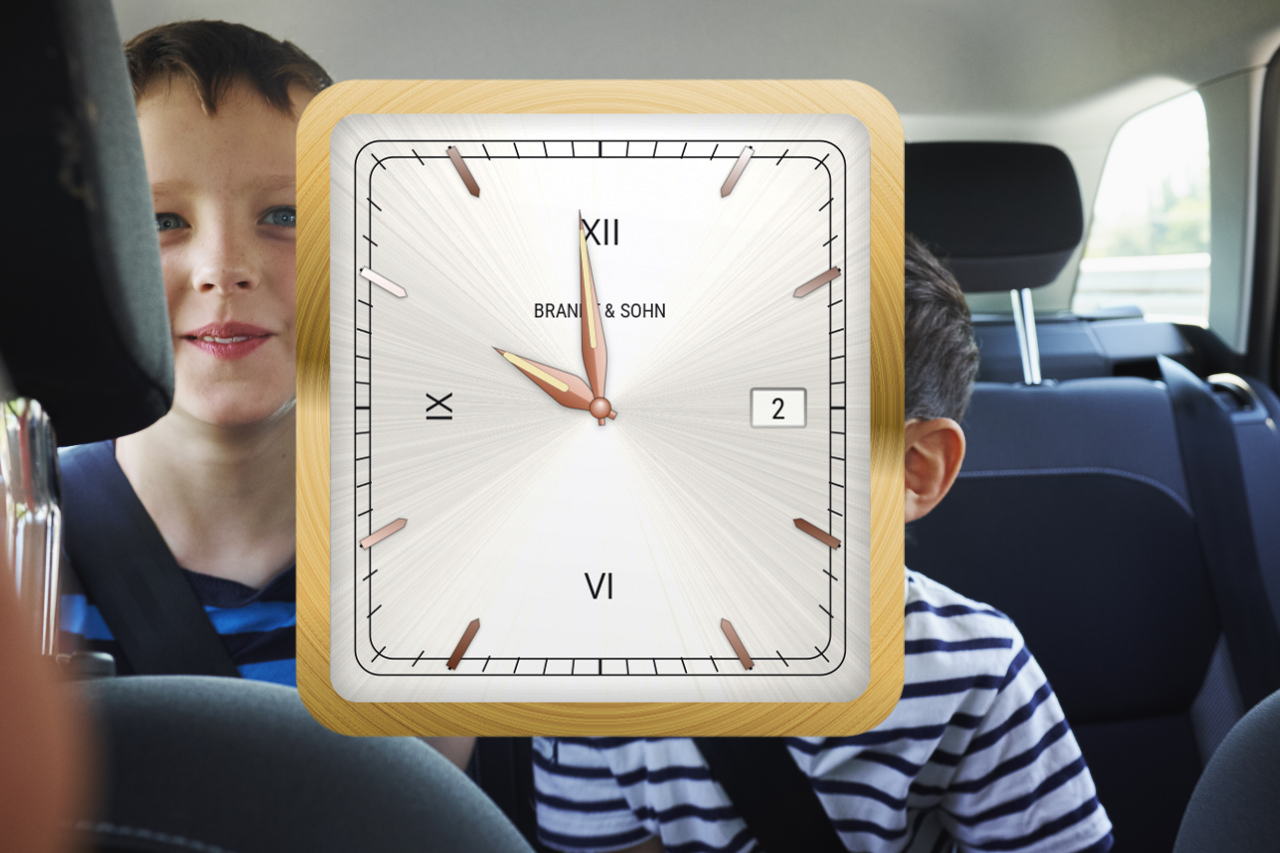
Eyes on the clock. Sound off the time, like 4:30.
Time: 9:59
